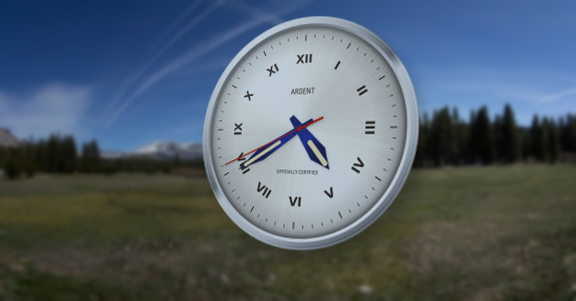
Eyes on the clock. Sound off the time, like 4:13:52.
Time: 4:39:41
